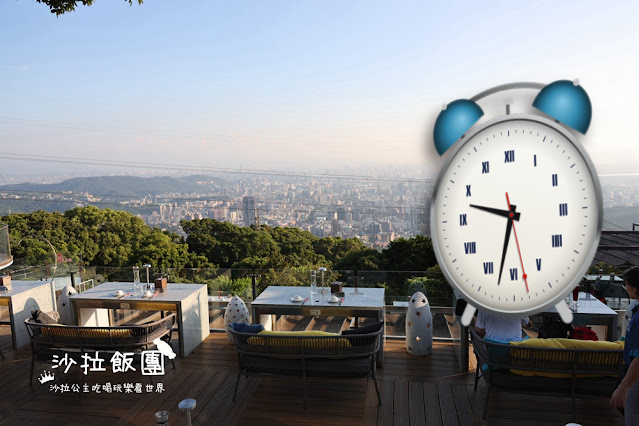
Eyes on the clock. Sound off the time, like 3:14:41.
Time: 9:32:28
